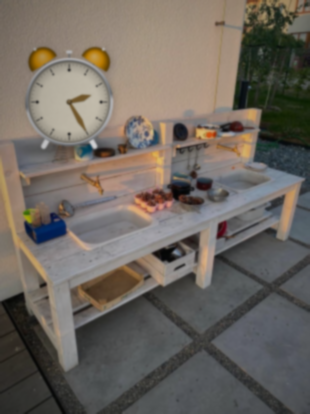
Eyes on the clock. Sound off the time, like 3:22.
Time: 2:25
